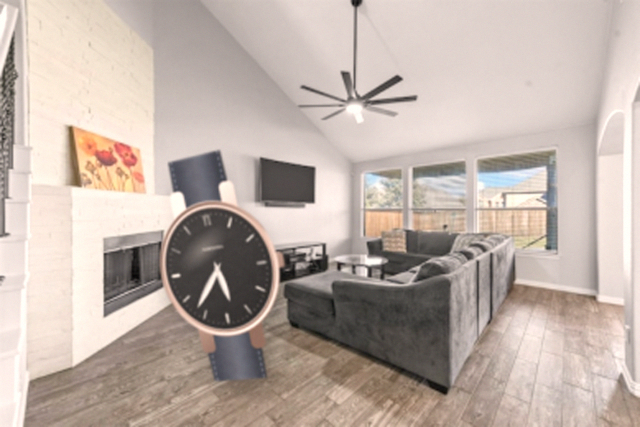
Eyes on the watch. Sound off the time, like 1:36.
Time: 5:37
